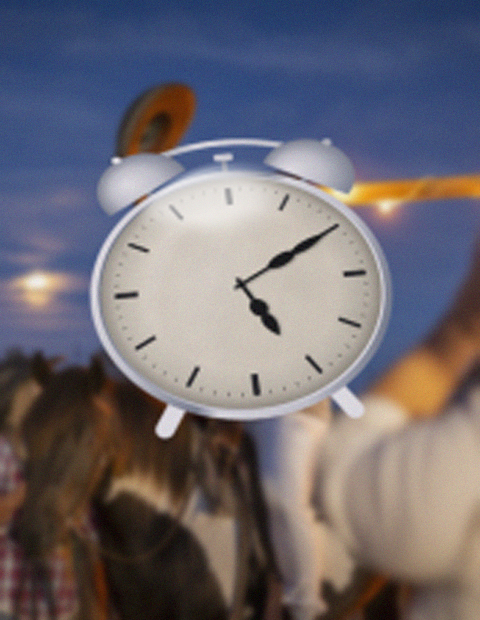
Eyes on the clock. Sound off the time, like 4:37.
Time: 5:10
